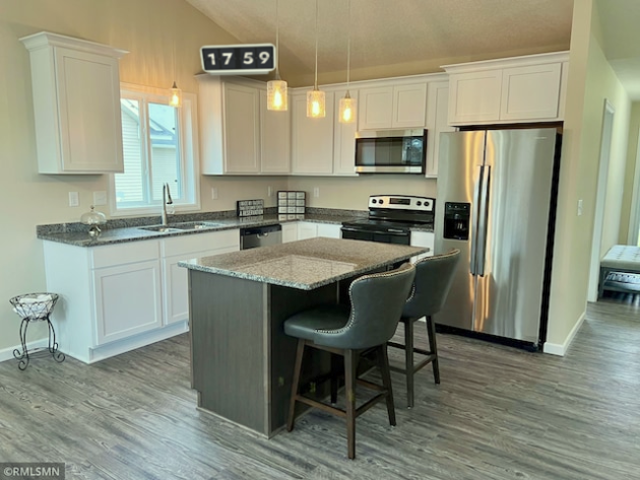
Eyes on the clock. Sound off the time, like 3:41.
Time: 17:59
